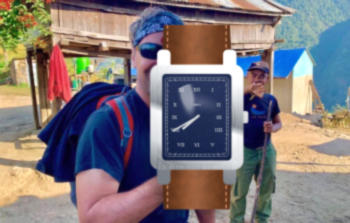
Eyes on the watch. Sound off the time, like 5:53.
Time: 7:40
